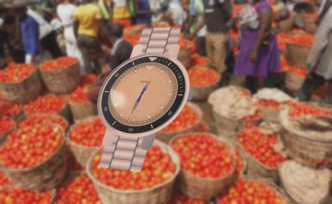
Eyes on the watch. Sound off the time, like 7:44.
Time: 12:32
